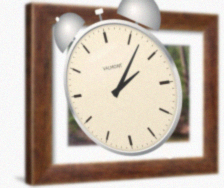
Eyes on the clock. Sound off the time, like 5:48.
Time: 2:07
